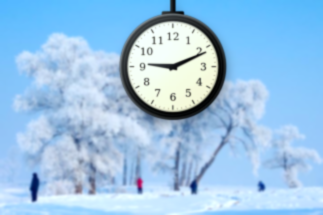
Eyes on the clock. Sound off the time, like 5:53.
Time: 9:11
